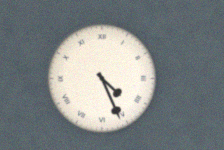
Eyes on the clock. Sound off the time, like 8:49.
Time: 4:26
